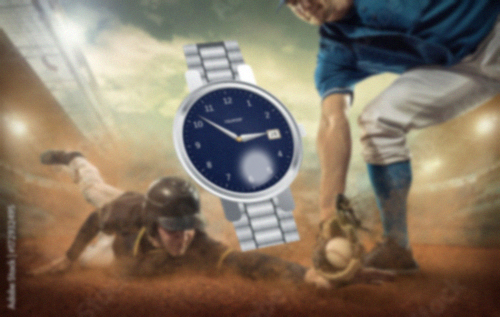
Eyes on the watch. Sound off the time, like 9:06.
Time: 2:52
